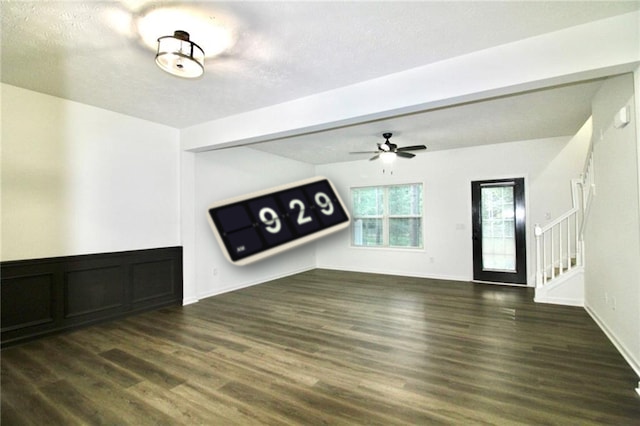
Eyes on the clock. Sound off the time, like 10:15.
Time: 9:29
